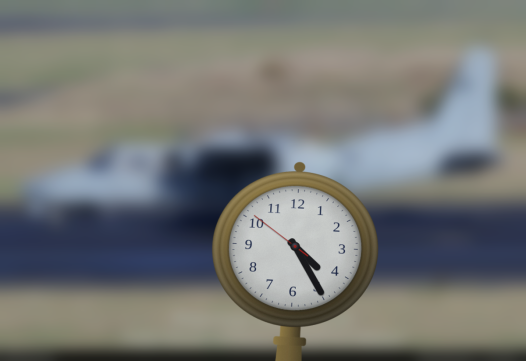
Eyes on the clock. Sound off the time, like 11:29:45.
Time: 4:24:51
